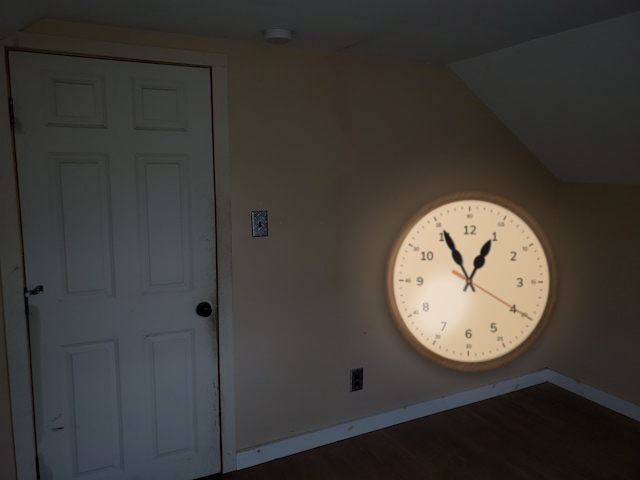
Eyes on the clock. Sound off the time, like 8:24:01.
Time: 12:55:20
